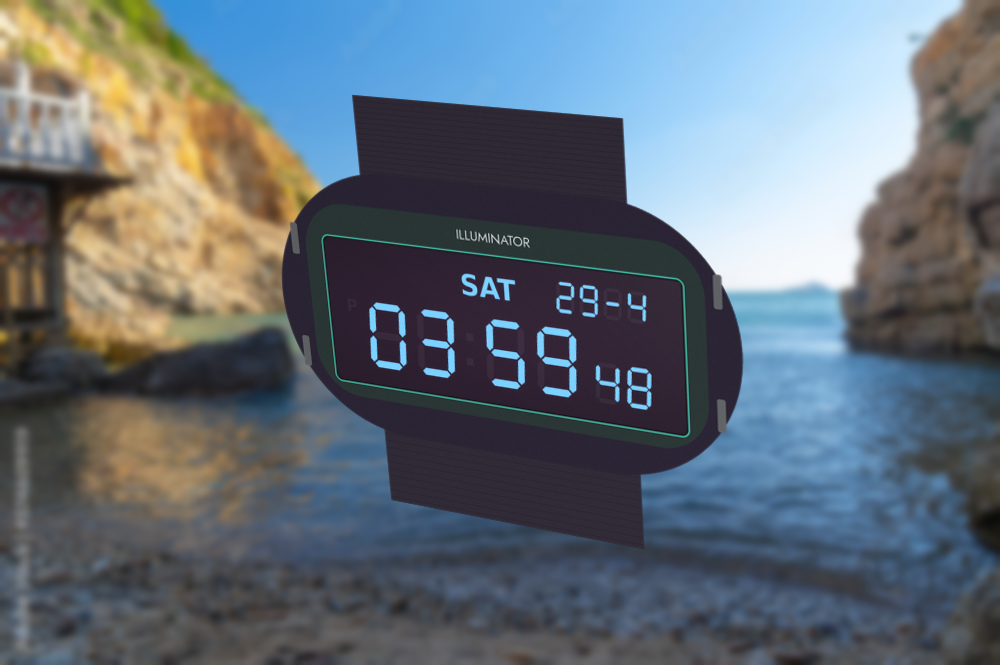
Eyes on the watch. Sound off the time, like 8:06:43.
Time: 3:59:48
